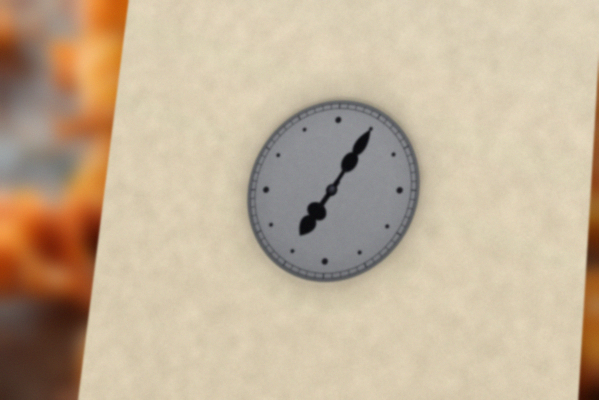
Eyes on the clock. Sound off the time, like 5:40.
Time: 7:05
